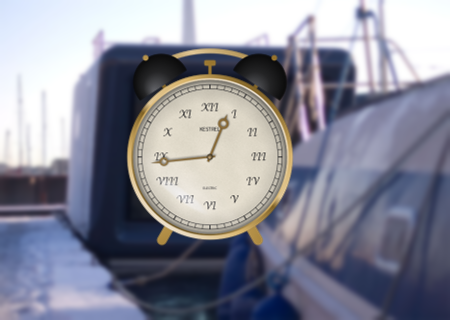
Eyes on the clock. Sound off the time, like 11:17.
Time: 12:44
